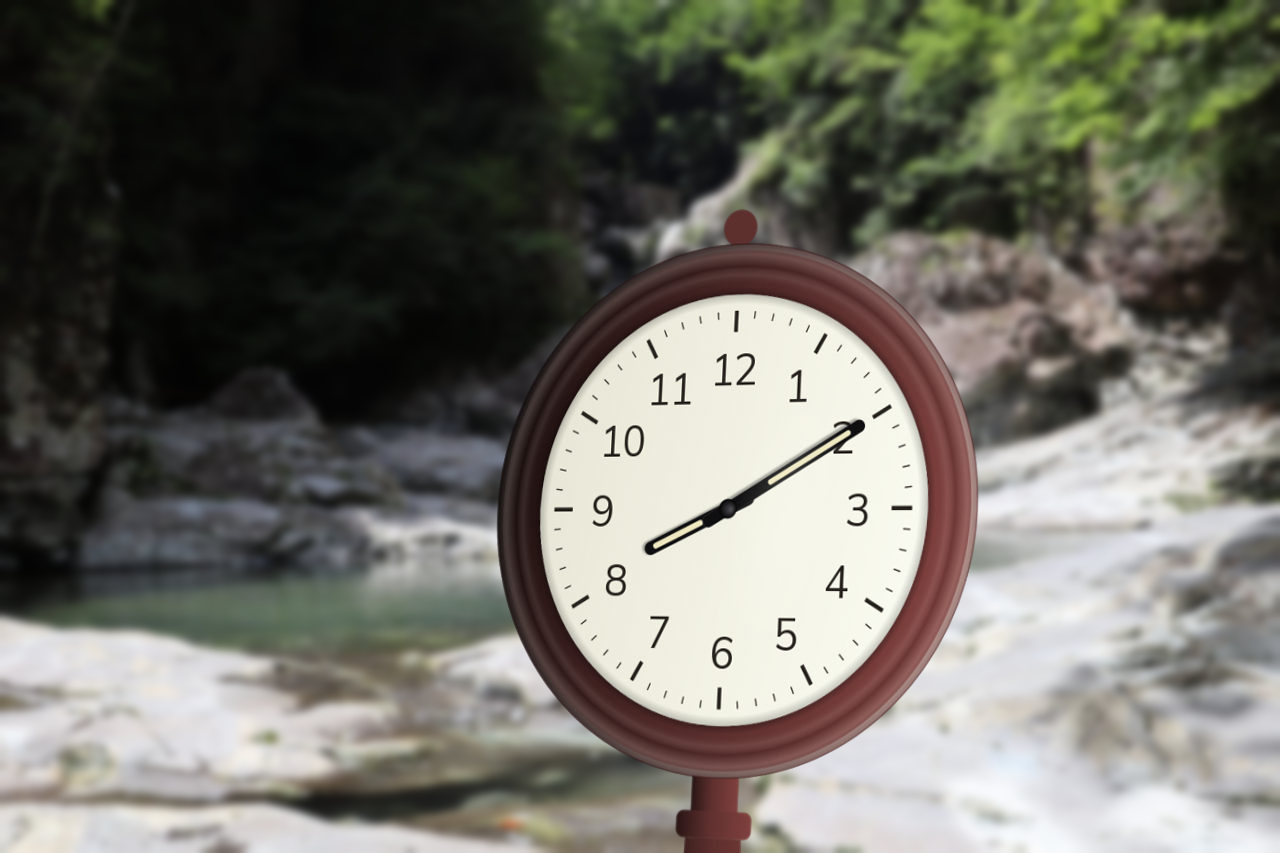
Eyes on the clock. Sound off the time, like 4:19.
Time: 8:10
